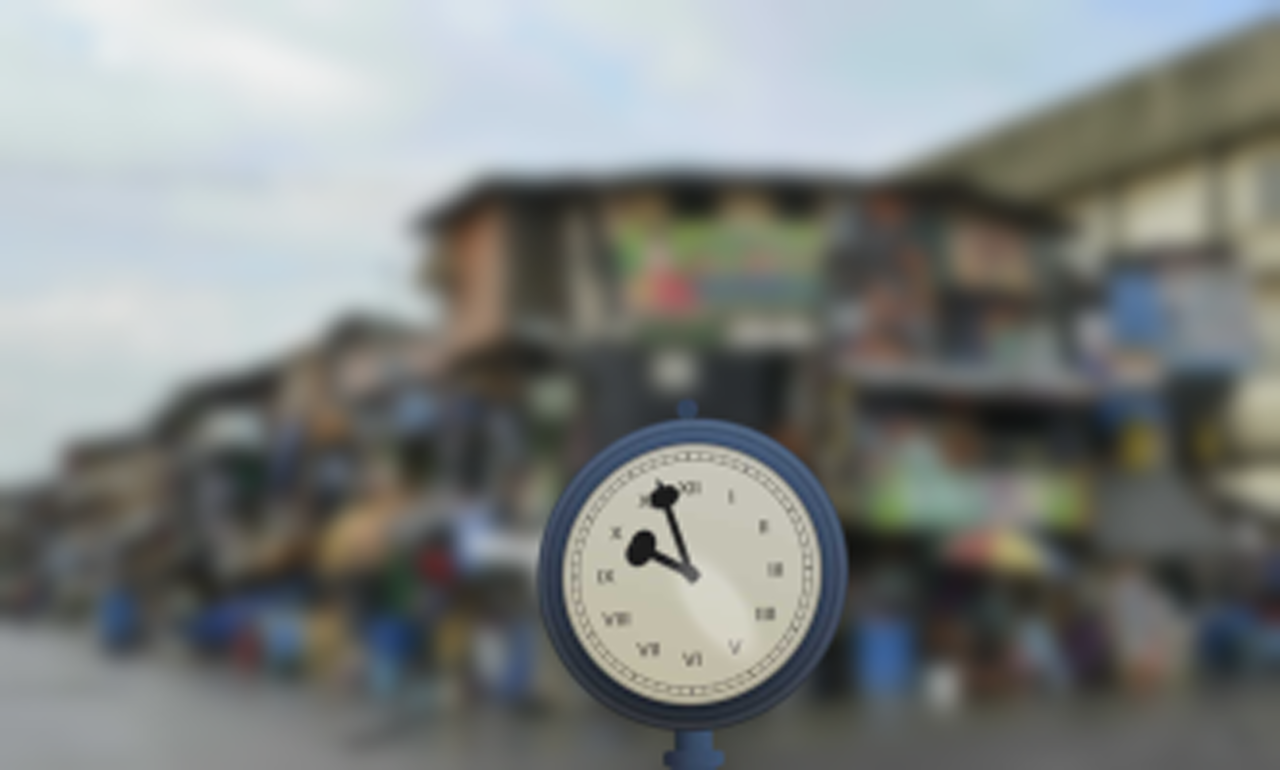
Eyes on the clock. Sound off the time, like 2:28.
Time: 9:57
